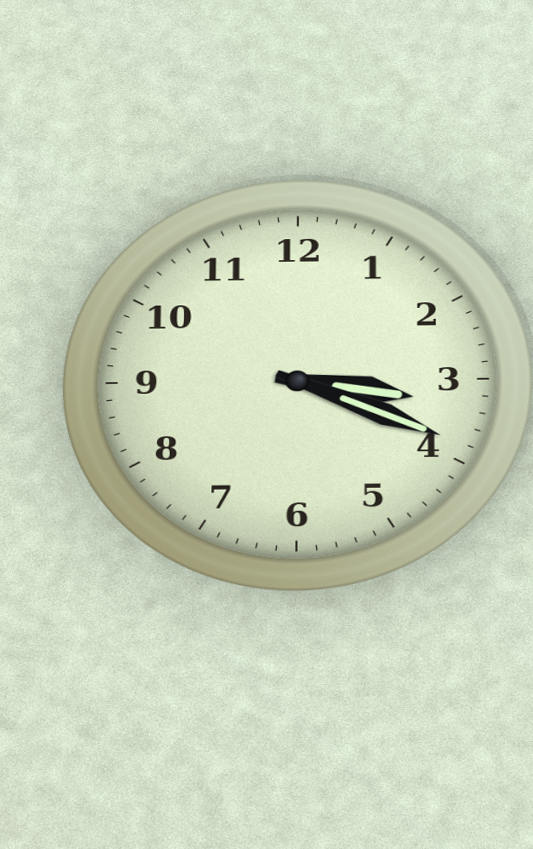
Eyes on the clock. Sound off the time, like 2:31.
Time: 3:19
